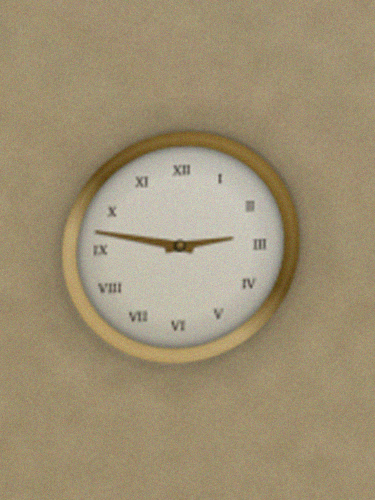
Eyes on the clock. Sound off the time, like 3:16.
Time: 2:47
